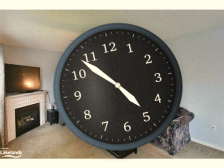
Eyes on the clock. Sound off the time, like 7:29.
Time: 4:53
